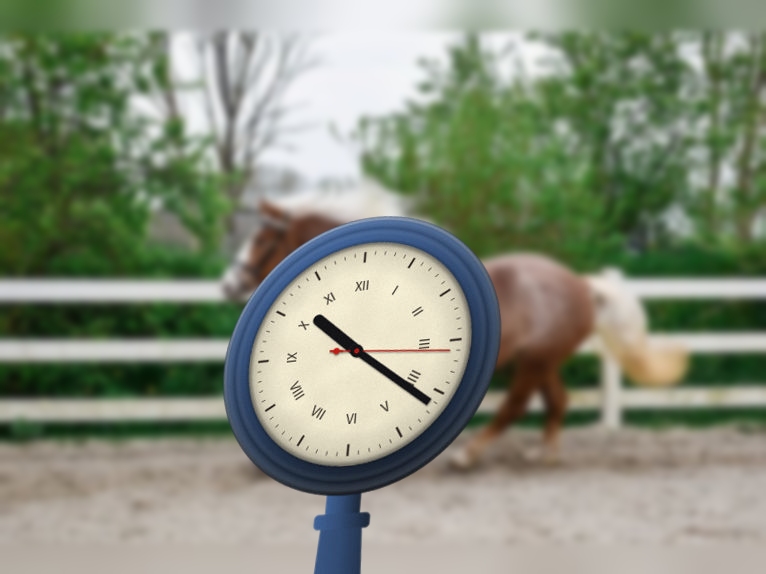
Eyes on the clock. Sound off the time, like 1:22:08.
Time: 10:21:16
